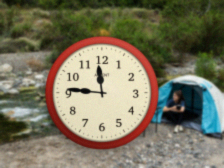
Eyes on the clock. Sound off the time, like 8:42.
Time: 11:46
